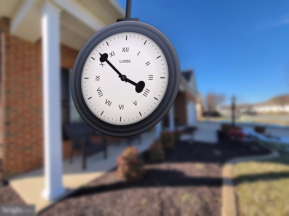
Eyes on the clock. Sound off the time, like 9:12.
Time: 3:52
